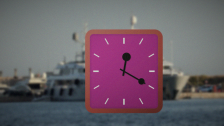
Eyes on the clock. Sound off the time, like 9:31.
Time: 12:20
